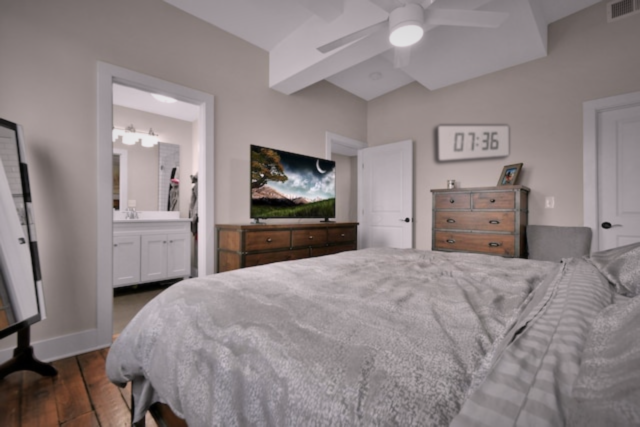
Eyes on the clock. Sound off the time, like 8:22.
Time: 7:36
